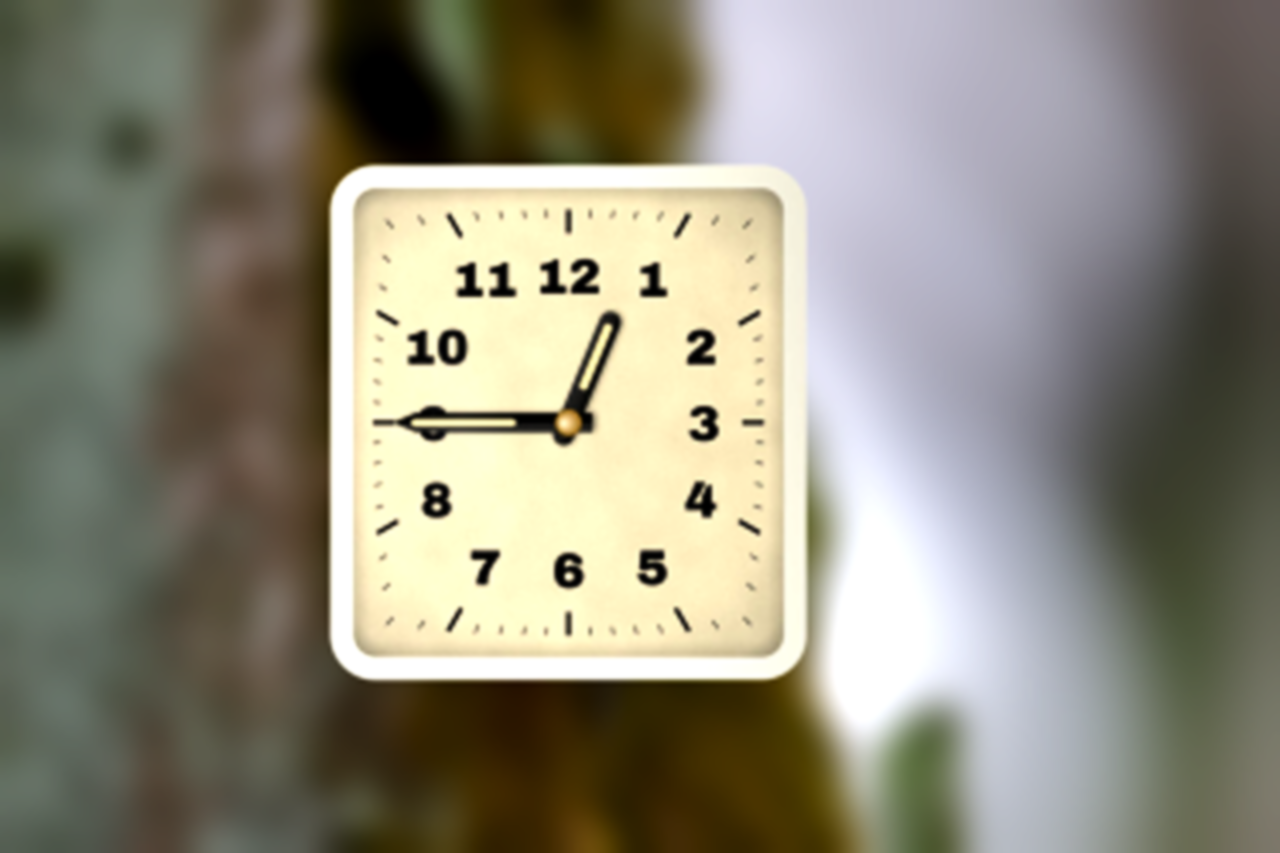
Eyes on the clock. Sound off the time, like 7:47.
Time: 12:45
